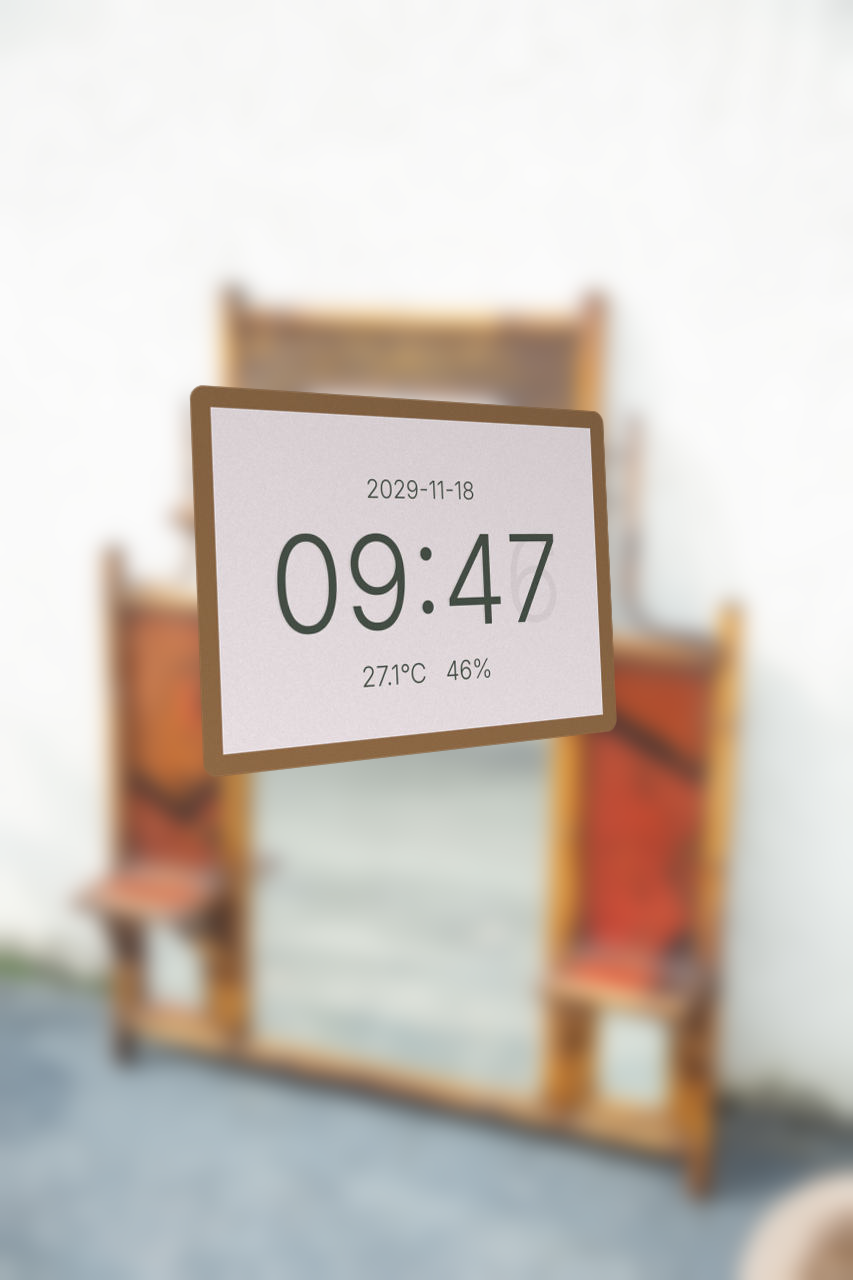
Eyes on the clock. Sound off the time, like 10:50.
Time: 9:47
